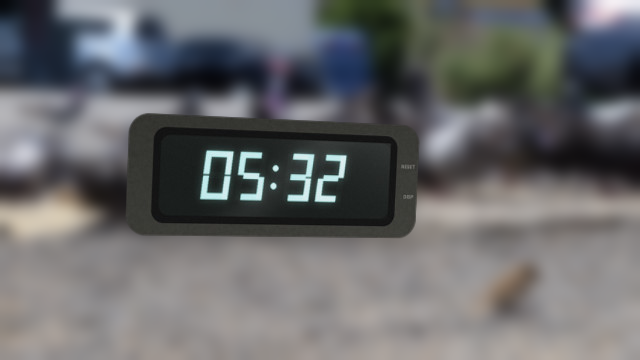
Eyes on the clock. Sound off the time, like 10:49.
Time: 5:32
